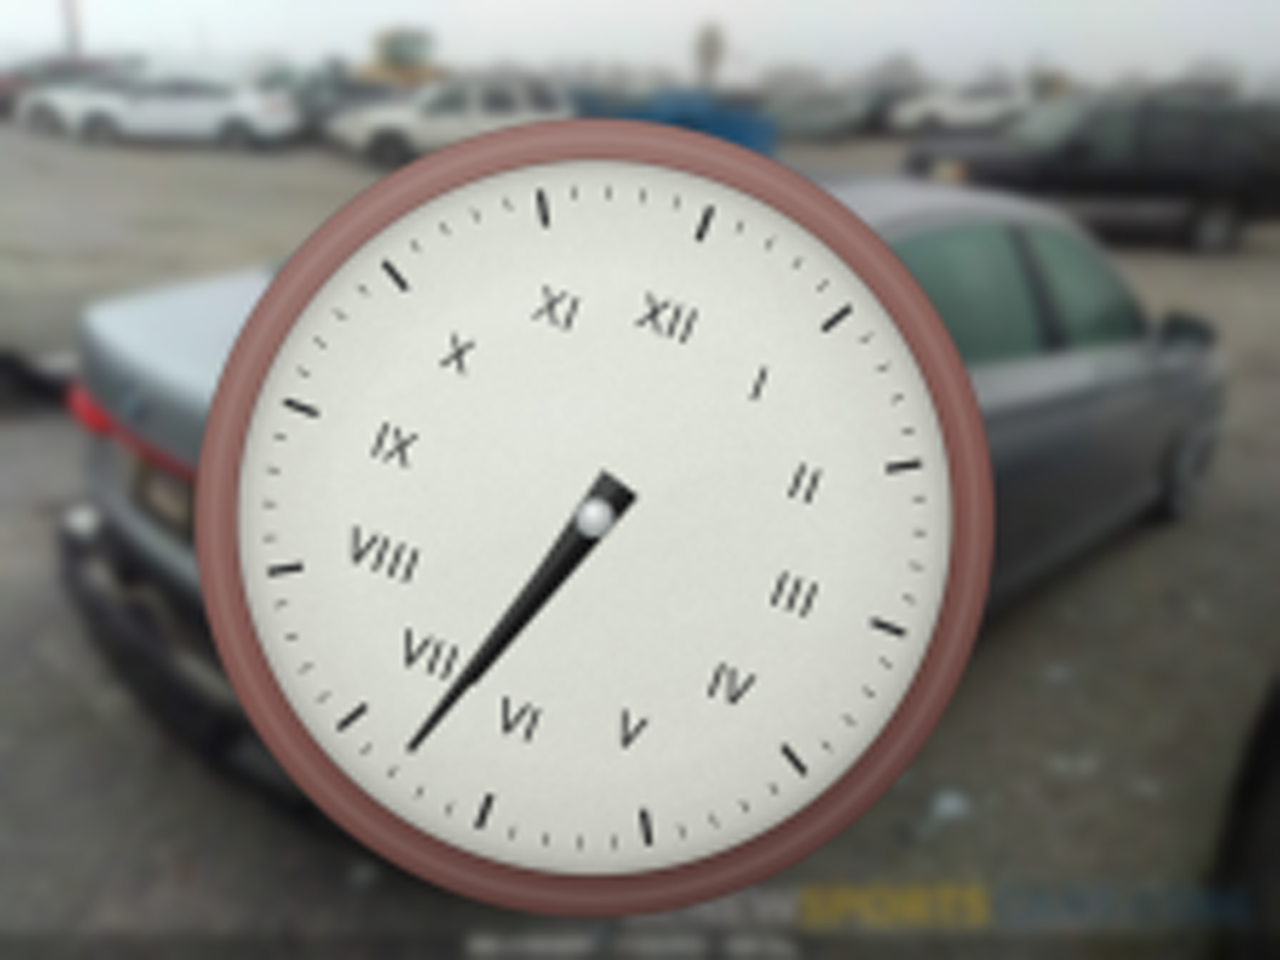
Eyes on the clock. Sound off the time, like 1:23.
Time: 6:33
